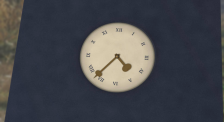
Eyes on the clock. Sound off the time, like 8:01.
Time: 4:37
